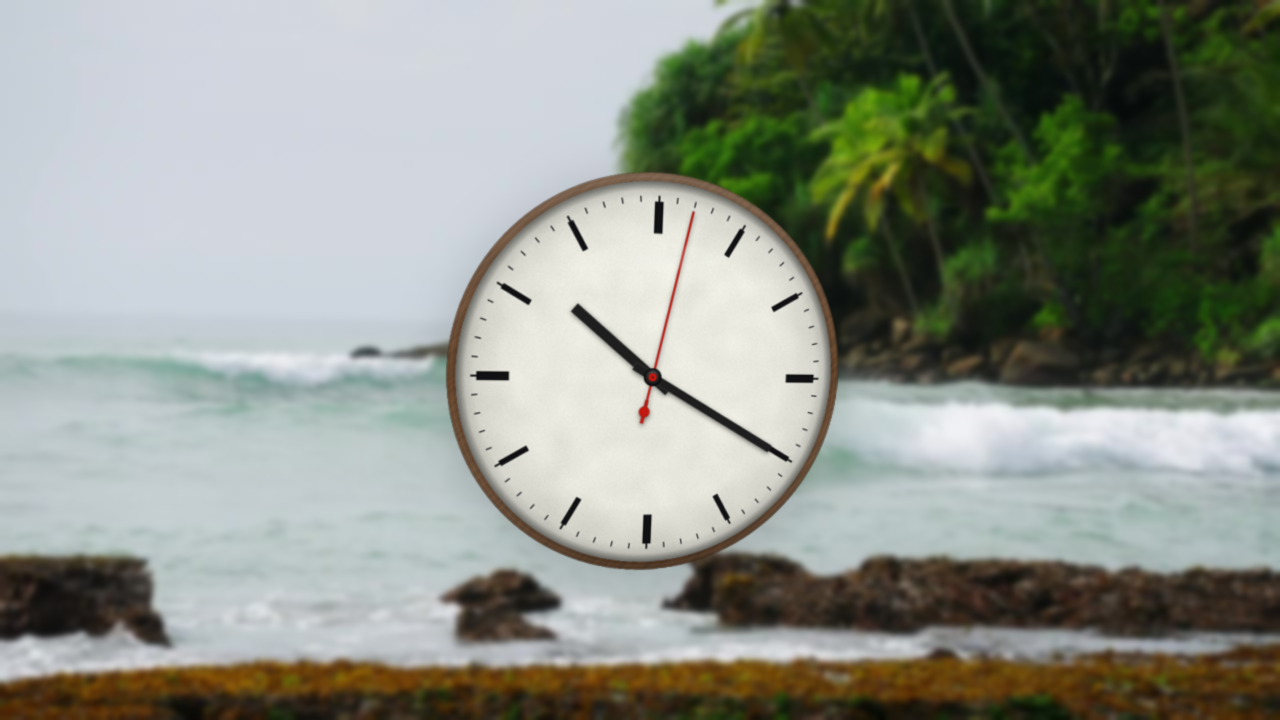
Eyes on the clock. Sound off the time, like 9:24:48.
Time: 10:20:02
